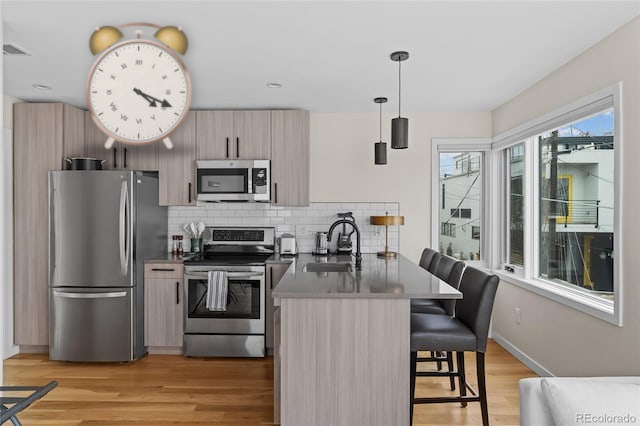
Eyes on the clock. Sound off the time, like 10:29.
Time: 4:19
